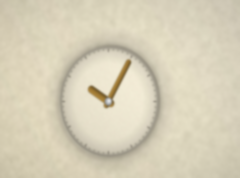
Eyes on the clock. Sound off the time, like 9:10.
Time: 10:05
